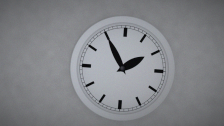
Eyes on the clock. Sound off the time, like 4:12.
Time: 1:55
